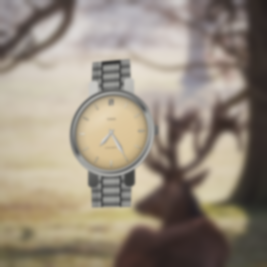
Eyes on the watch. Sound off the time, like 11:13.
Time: 7:25
